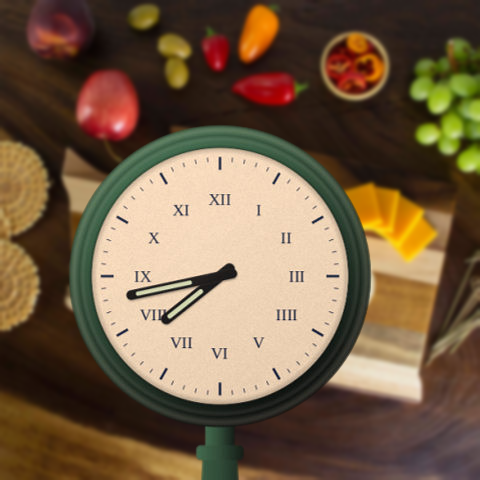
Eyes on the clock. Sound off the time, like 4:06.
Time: 7:43
